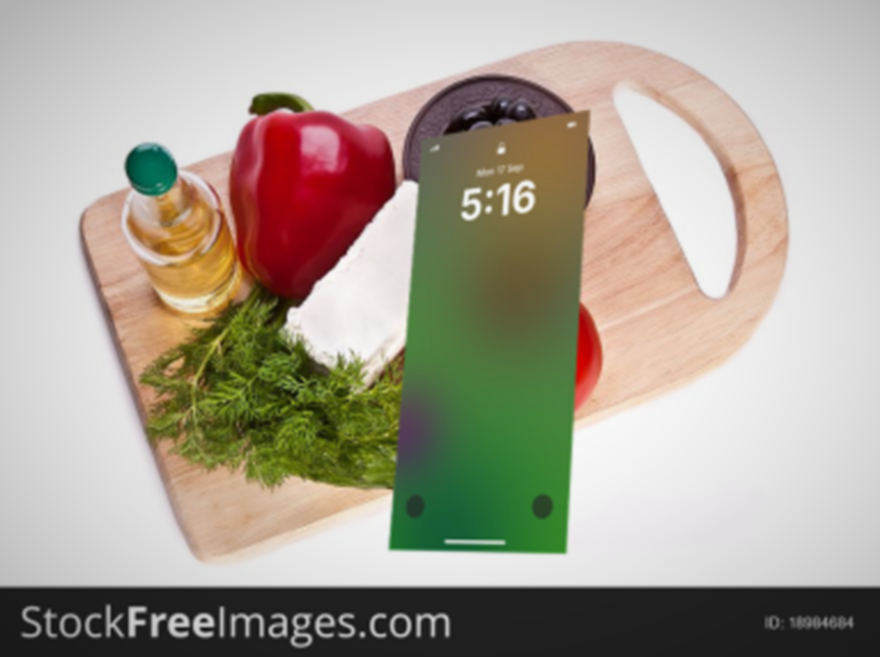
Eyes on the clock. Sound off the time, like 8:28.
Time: 5:16
